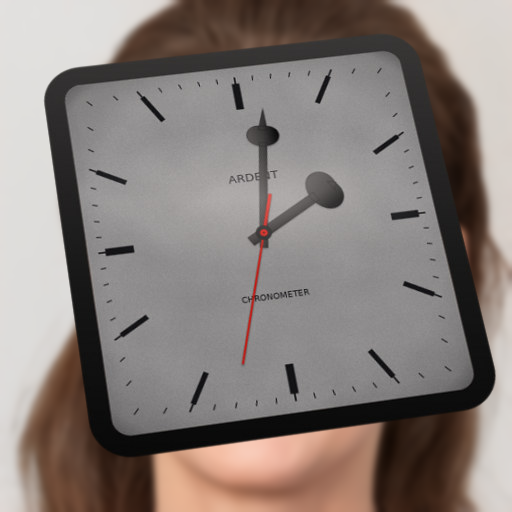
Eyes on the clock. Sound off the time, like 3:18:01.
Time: 2:01:33
